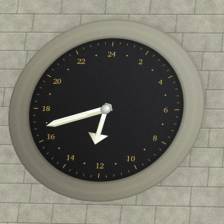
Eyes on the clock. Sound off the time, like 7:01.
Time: 12:42
